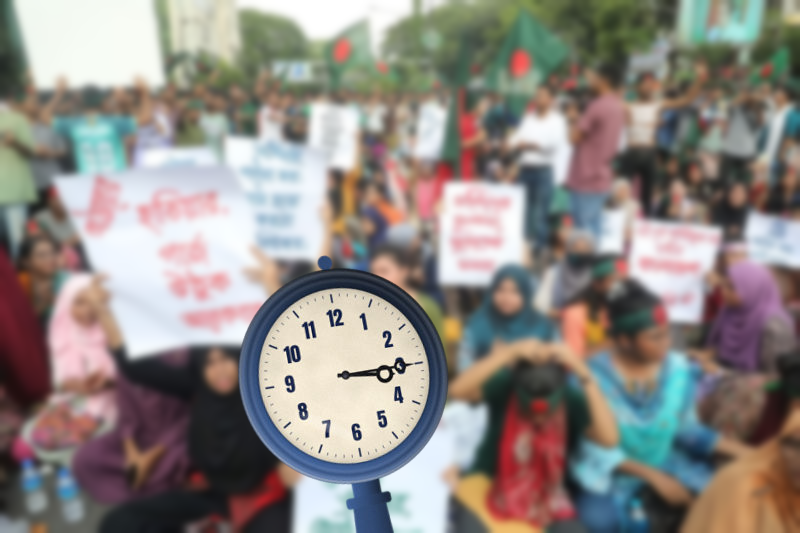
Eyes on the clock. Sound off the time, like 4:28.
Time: 3:15
